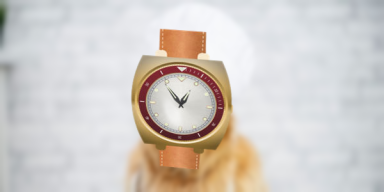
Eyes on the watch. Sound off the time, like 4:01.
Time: 12:54
